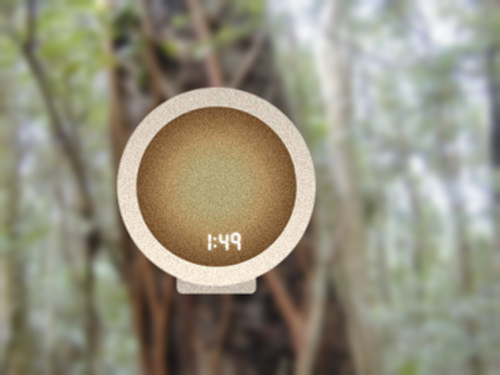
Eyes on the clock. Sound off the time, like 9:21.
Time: 1:49
